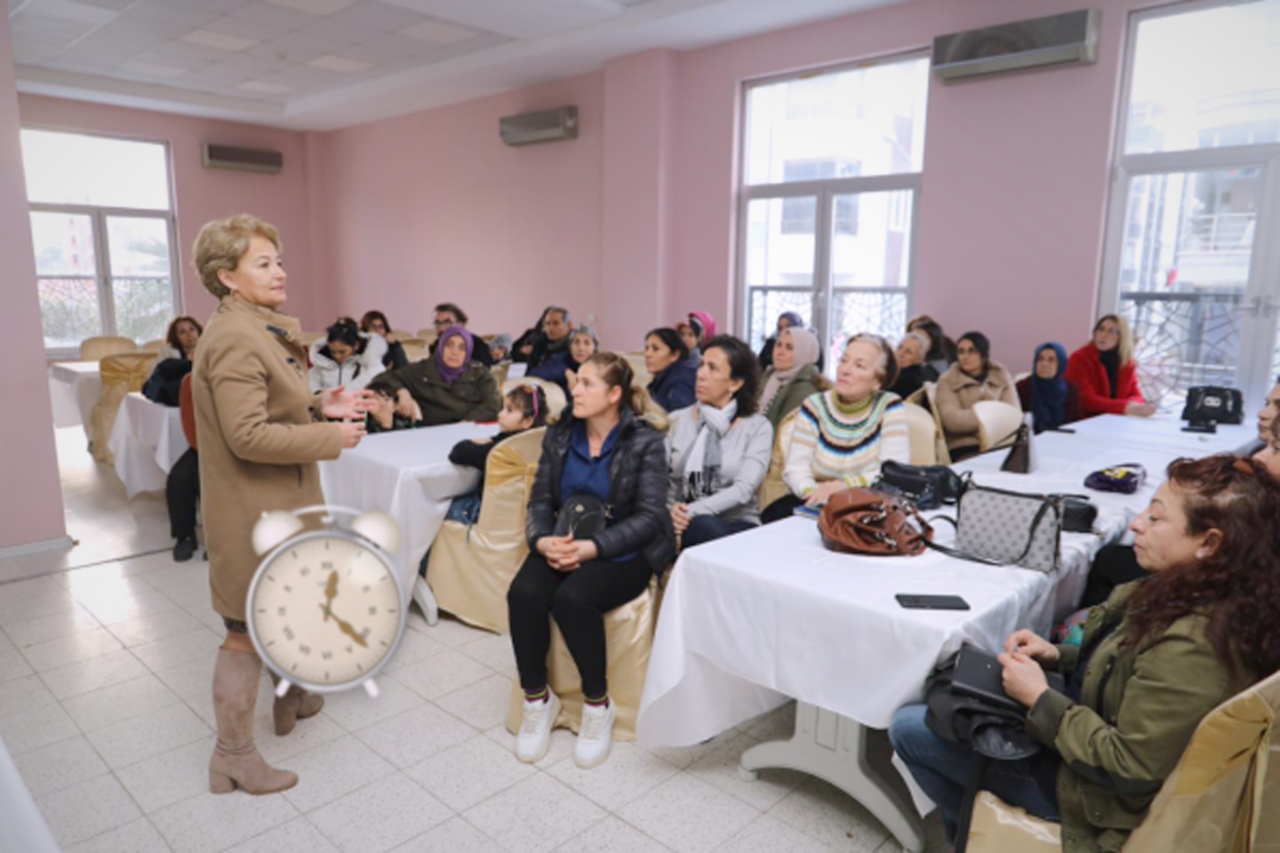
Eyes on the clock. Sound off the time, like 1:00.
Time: 12:22
